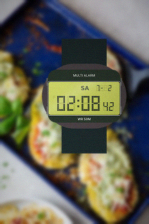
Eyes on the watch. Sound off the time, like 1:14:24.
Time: 2:08:42
